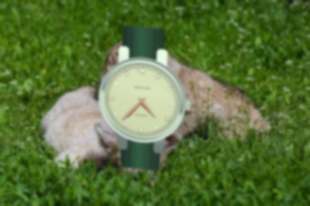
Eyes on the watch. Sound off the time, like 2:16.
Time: 4:37
